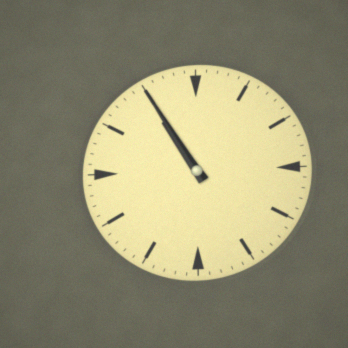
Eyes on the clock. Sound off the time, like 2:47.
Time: 10:55
